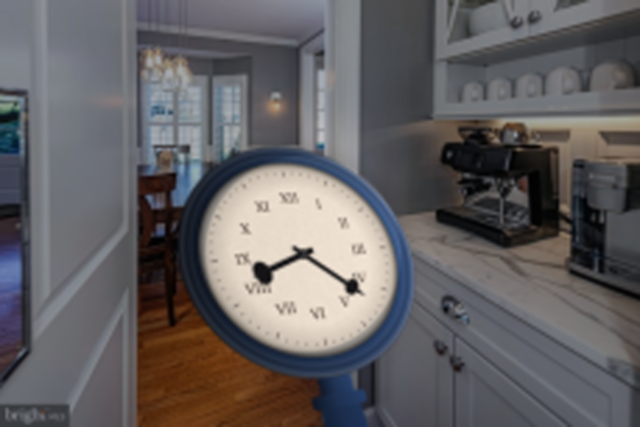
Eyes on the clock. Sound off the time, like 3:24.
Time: 8:22
